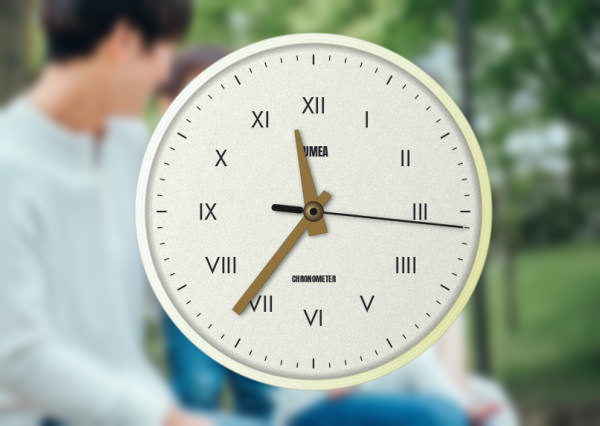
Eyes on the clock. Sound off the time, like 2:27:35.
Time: 11:36:16
